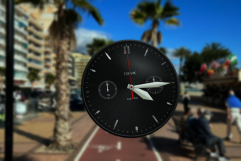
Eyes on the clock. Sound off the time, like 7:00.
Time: 4:15
